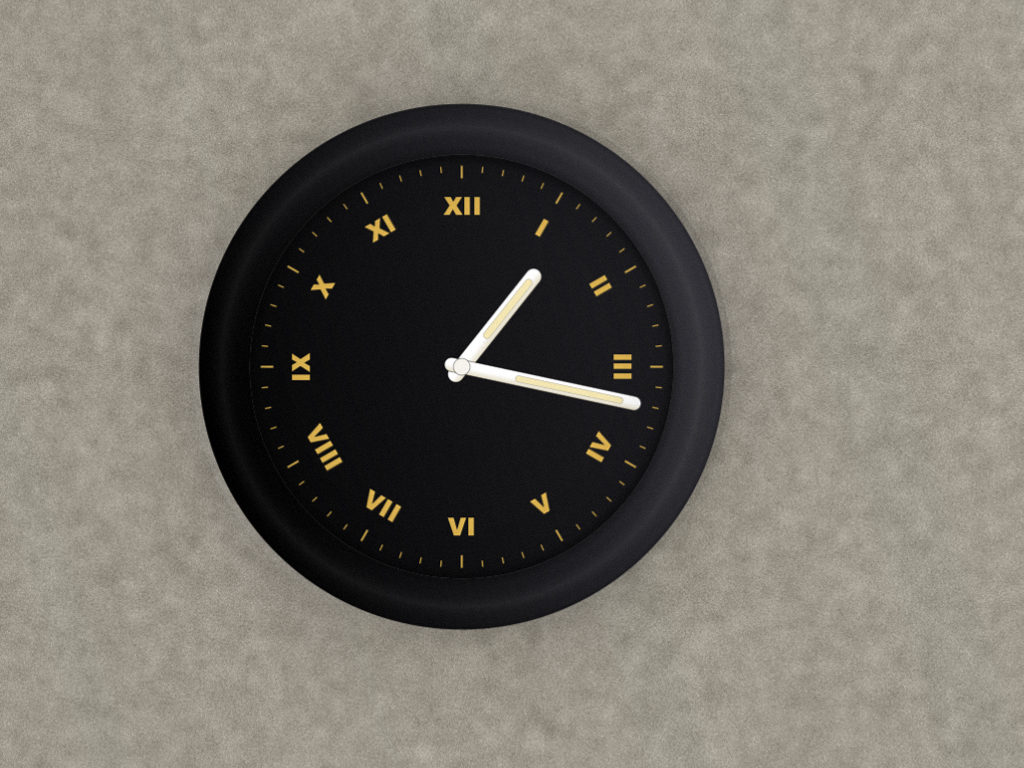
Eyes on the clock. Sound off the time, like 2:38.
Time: 1:17
